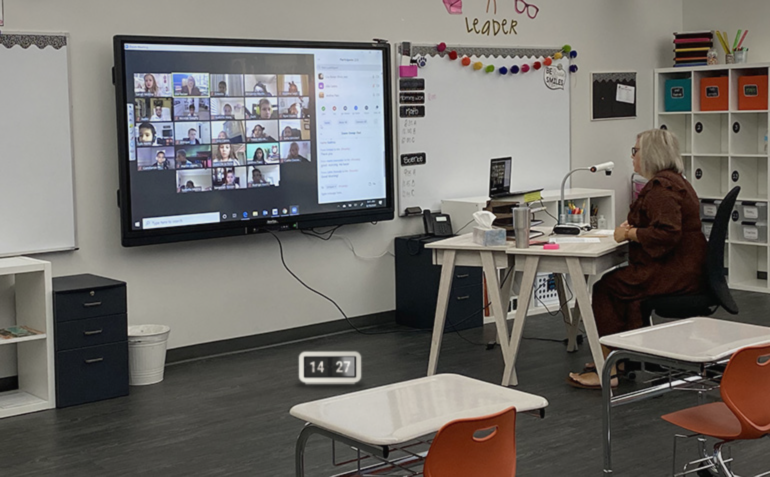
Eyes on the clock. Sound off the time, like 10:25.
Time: 14:27
